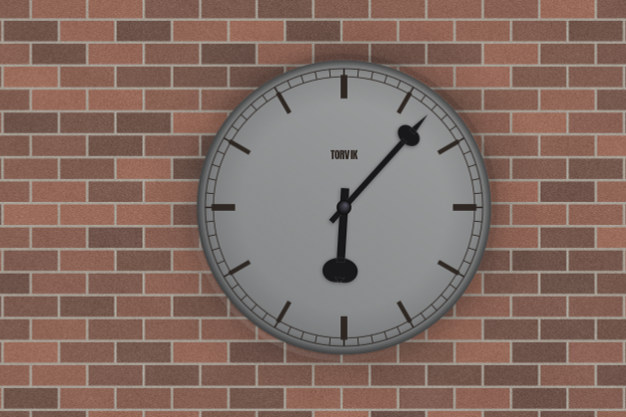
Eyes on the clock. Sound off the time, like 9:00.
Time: 6:07
